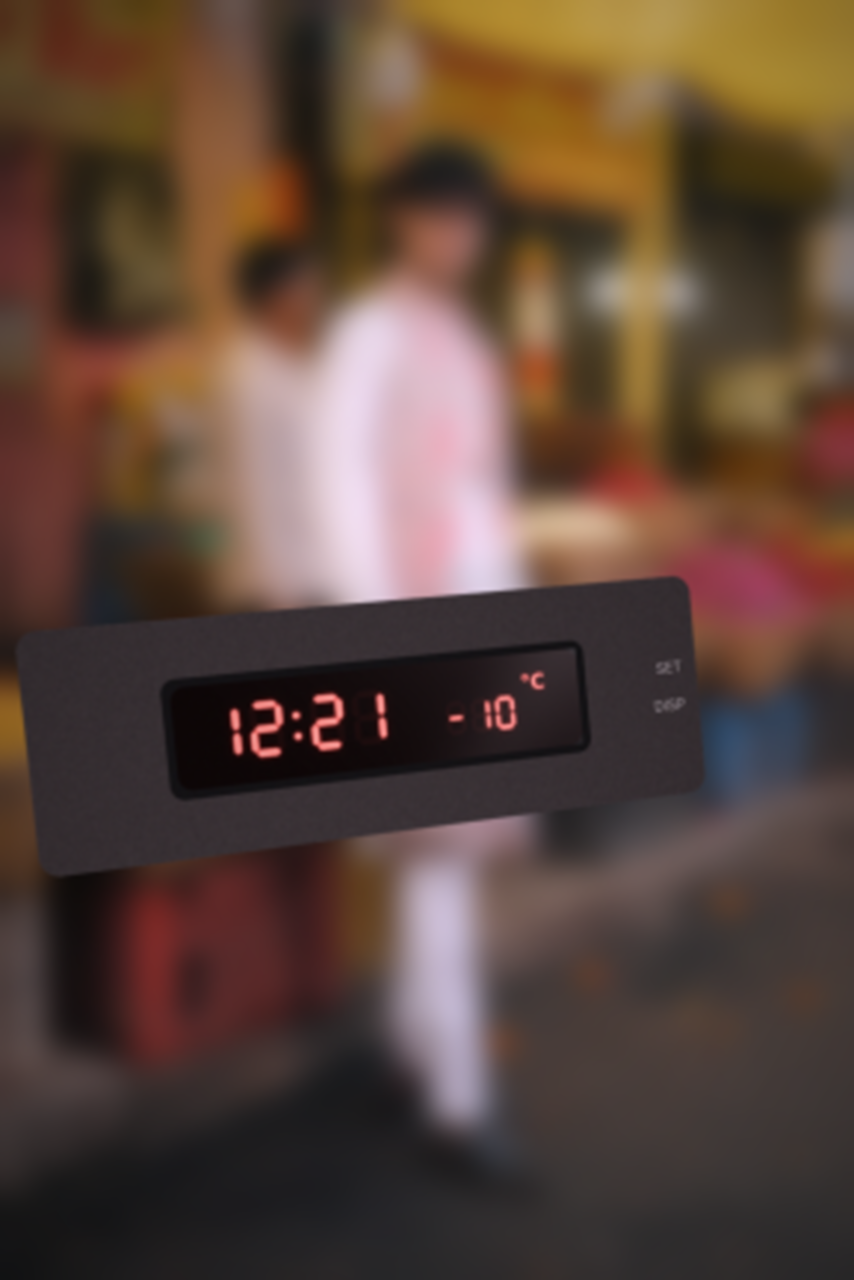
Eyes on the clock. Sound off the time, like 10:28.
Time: 12:21
